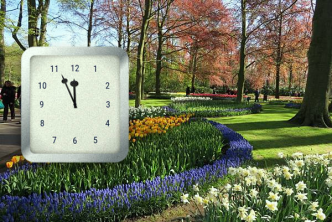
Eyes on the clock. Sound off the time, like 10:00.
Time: 11:56
